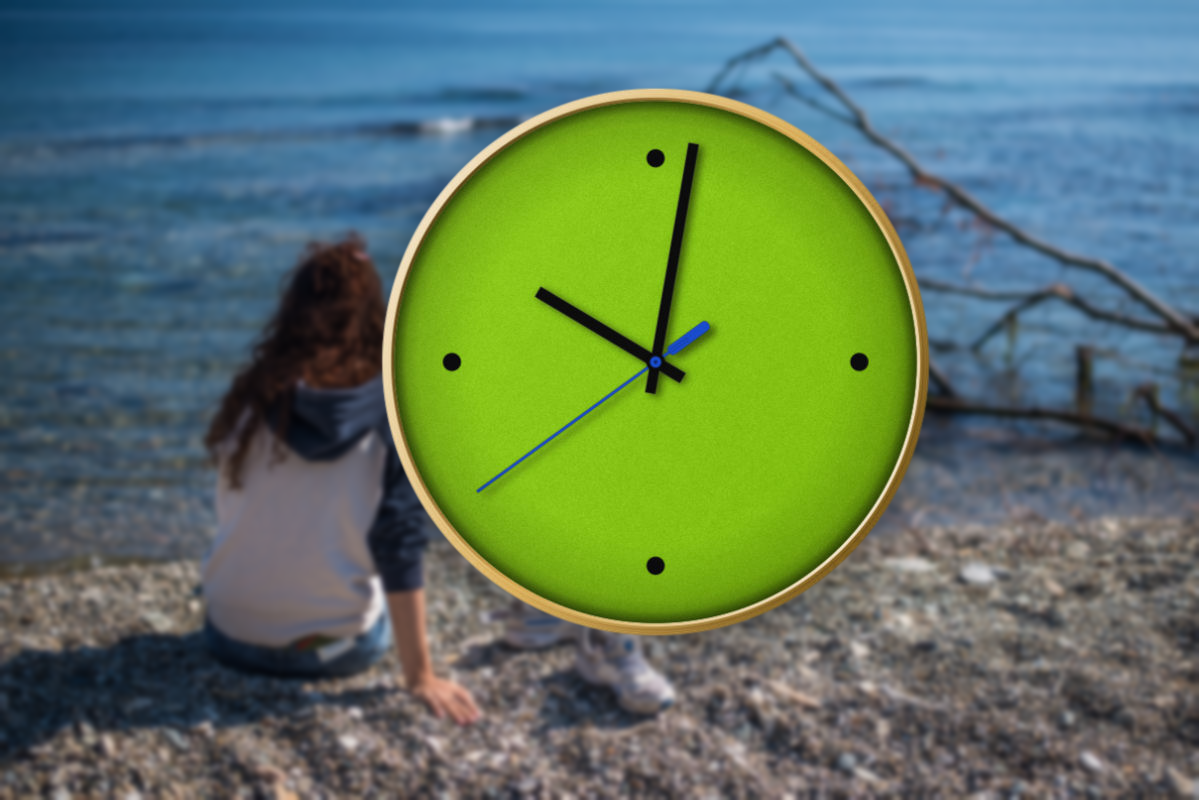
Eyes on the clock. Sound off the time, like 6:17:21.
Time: 10:01:39
